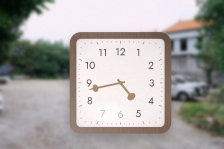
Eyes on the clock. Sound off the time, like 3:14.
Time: 4:43
